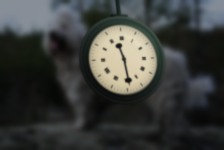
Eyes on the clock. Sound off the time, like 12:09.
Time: 11:29
